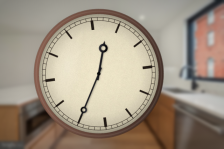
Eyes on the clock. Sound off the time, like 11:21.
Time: 12:35
